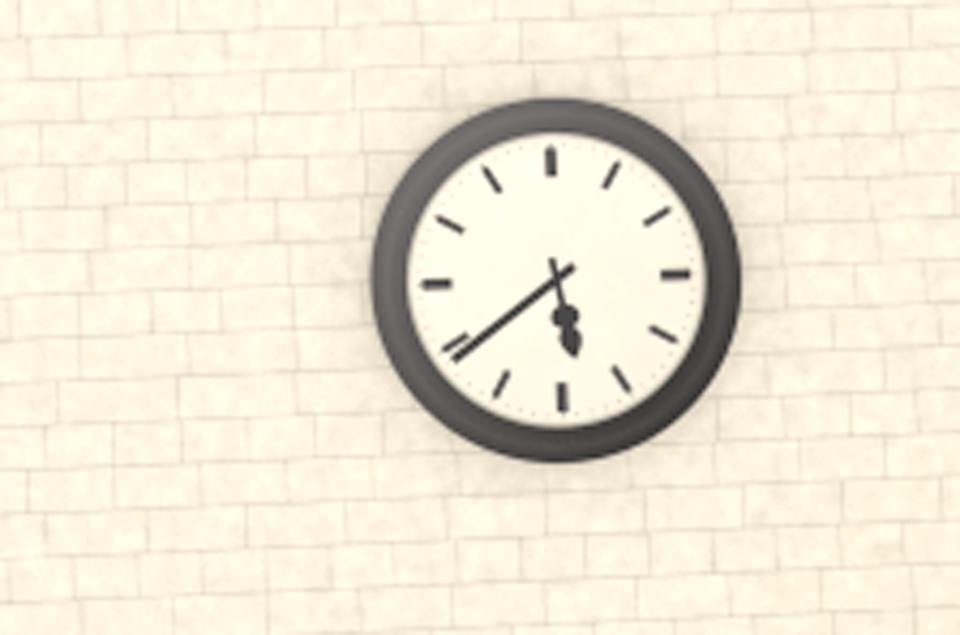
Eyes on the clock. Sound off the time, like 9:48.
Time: 5:39
